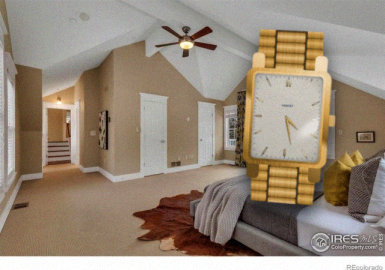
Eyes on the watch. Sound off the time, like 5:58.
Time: 4:28
